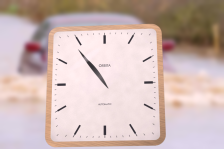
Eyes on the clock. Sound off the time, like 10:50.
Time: 10:54
